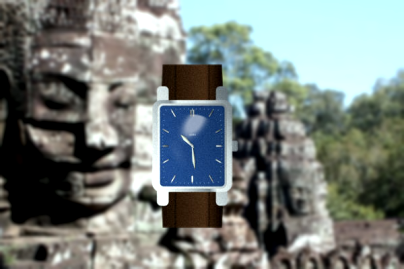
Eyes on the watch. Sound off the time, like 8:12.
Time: 10:29
